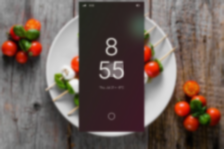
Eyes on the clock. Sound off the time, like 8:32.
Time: 8:55
